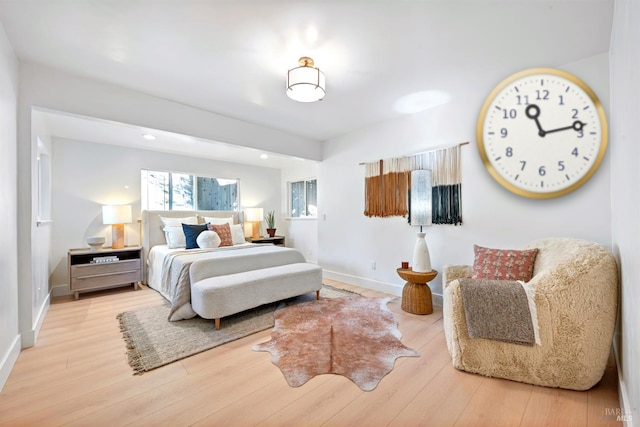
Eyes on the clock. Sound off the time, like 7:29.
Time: 11:13
